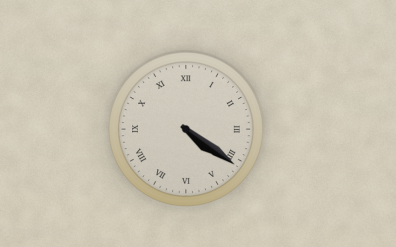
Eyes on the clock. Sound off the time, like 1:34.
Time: 4:21
